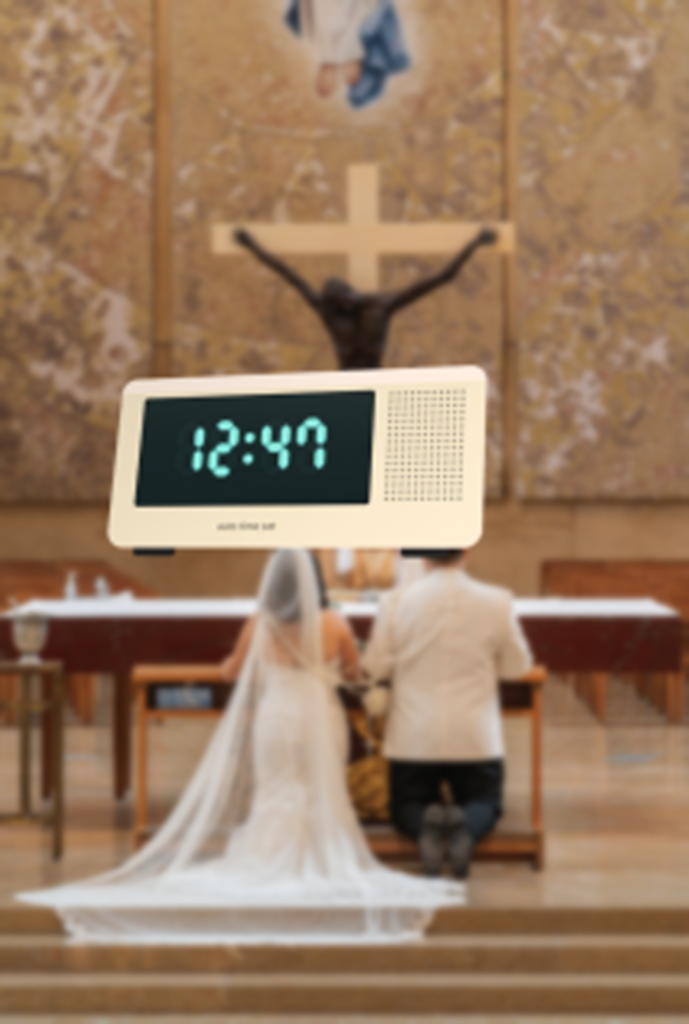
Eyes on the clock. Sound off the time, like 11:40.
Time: 12:47
